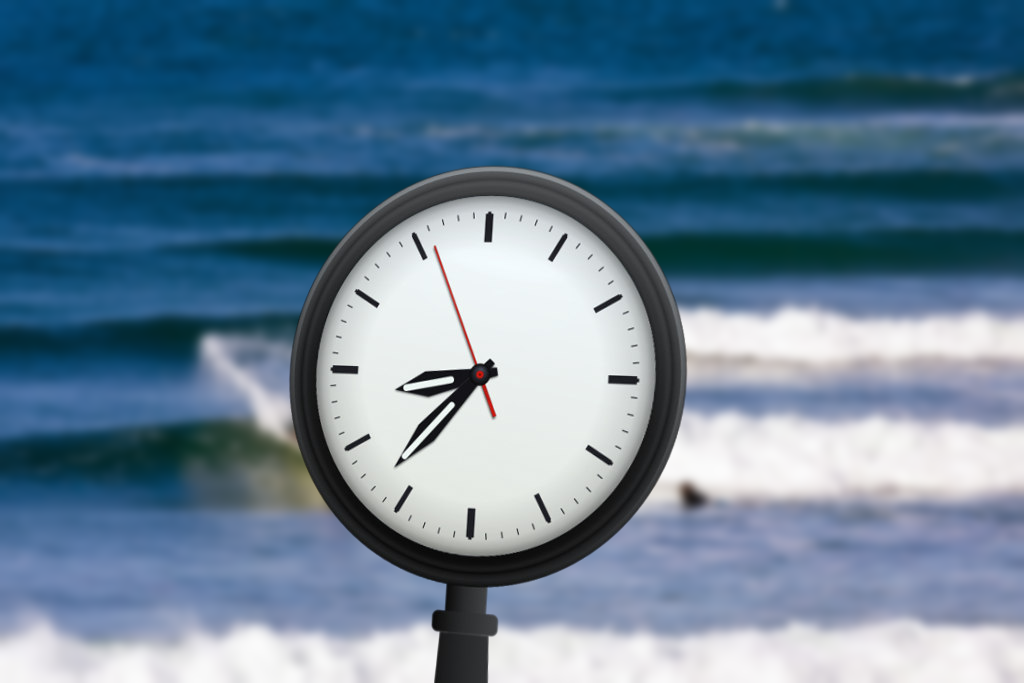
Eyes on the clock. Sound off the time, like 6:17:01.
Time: 8:36:56
